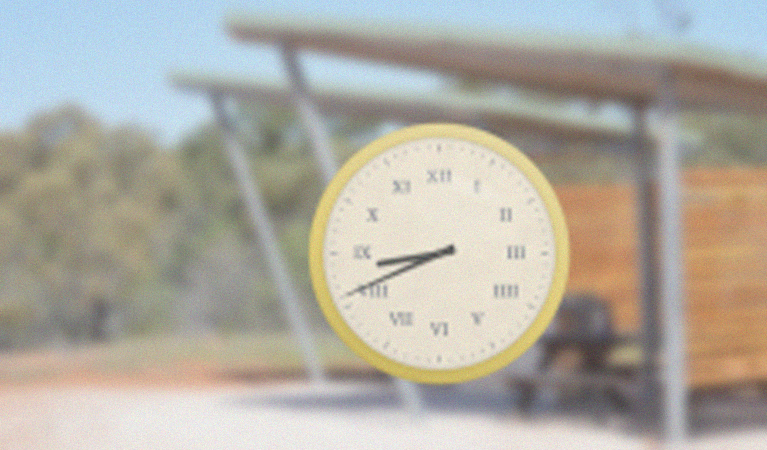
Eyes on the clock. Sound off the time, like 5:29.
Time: 8:41
